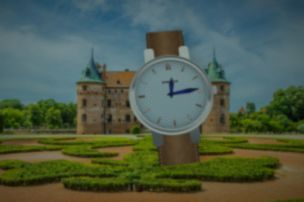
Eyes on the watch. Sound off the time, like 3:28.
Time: 12:14
